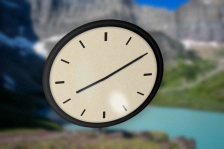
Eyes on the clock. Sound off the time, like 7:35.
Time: 8:10
